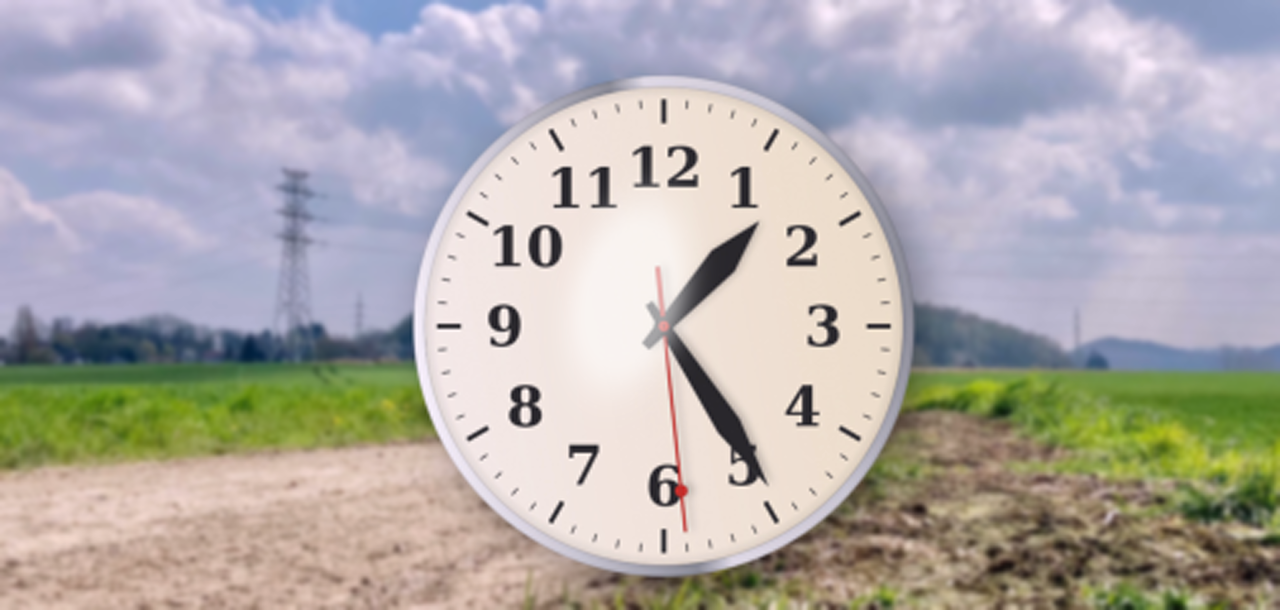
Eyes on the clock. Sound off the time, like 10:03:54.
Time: 1:24:29
